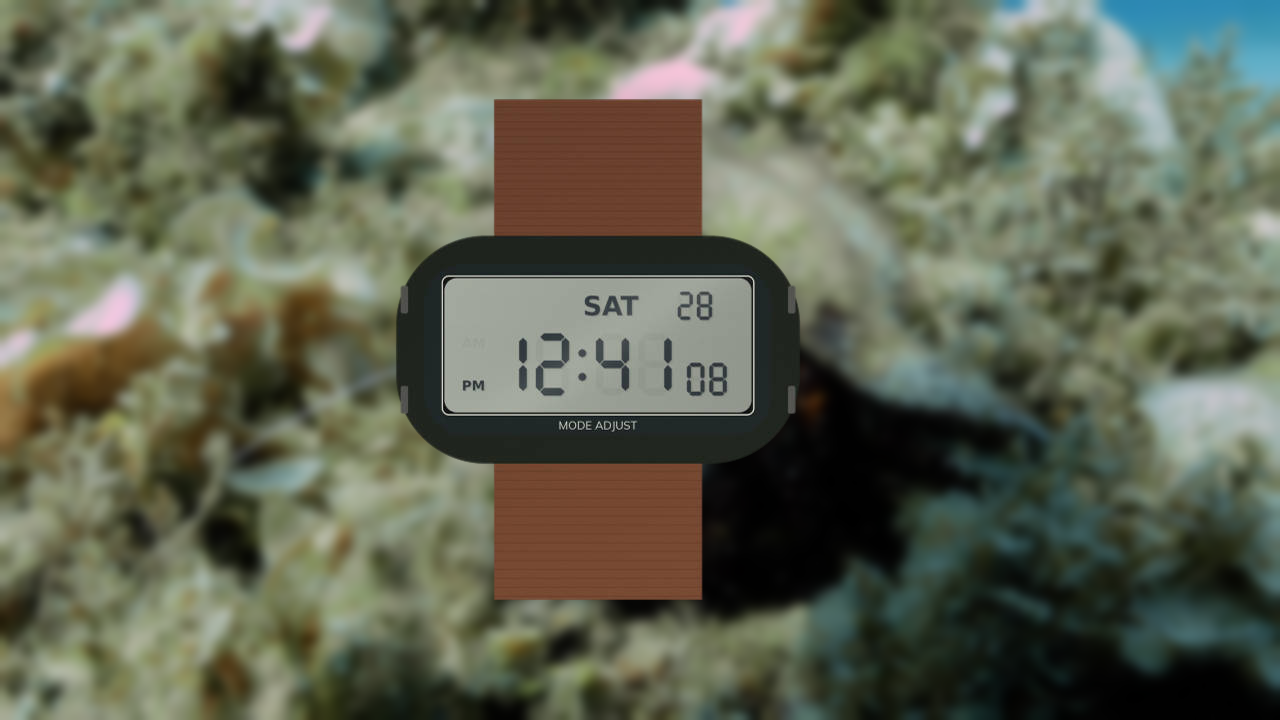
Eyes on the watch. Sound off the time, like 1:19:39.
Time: 12:41:08
